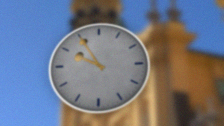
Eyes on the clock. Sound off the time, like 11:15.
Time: 9:55
